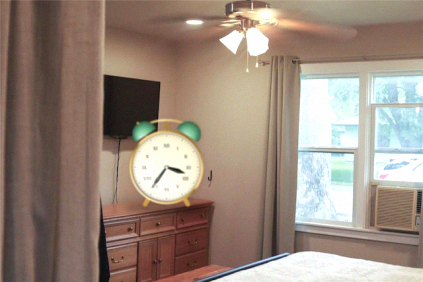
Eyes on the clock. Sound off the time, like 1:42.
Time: 3:36
